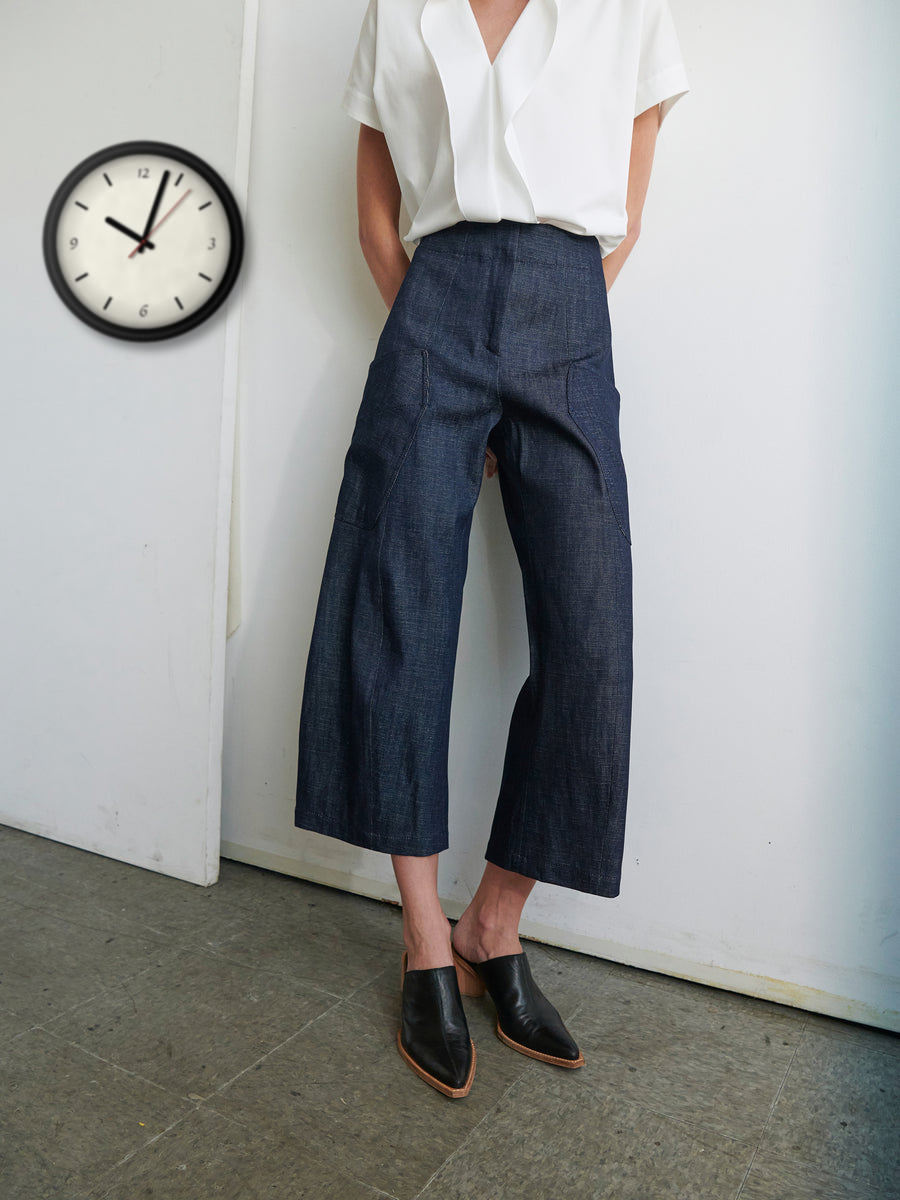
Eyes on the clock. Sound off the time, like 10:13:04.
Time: 10:03:07
